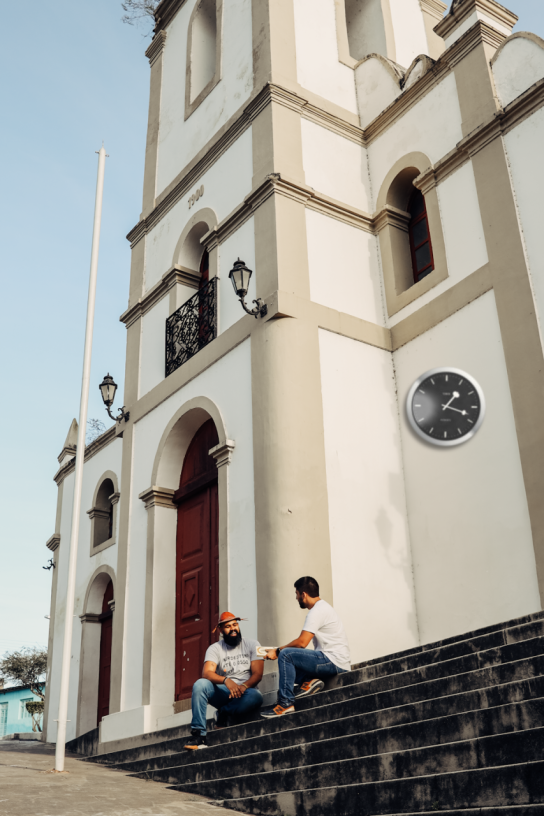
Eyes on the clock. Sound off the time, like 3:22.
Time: 1:18
